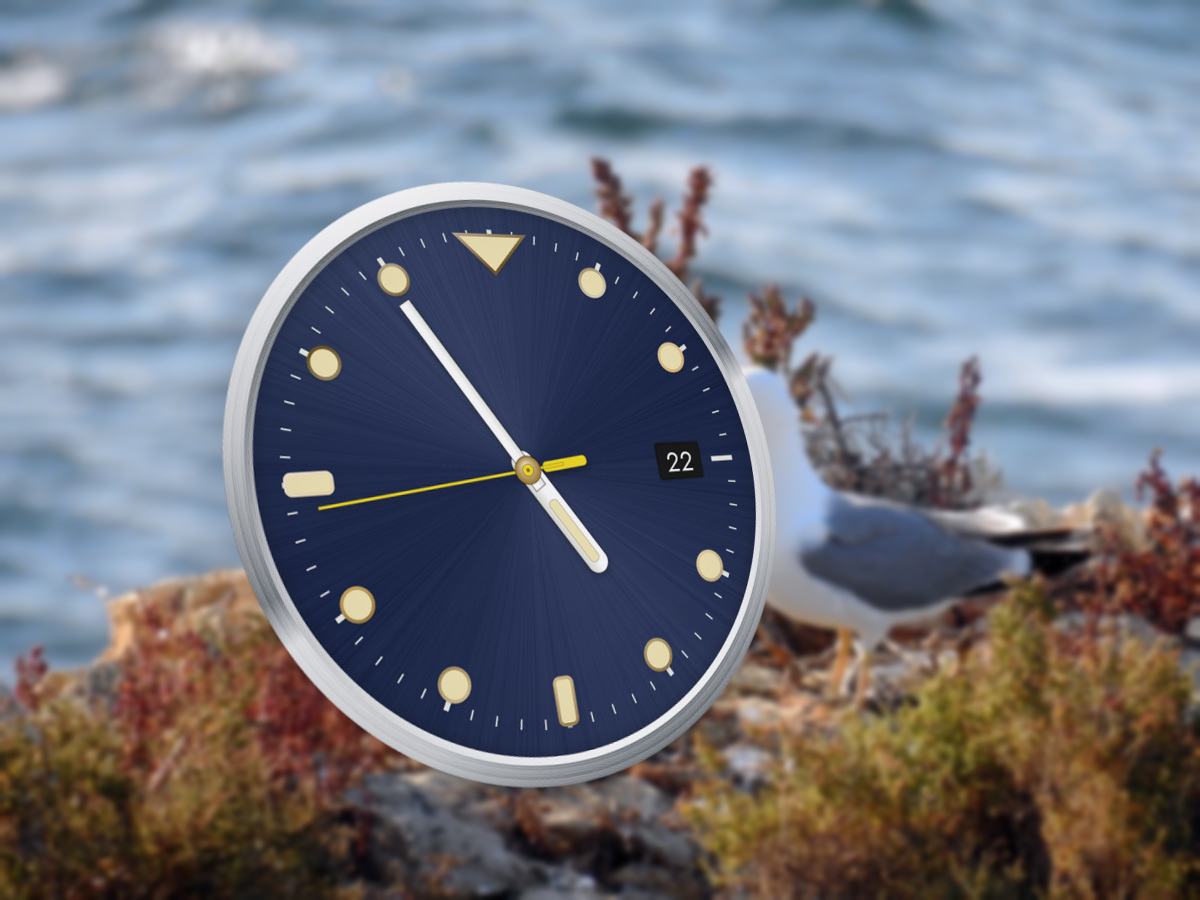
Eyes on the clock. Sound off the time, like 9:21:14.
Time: 4:54:44
